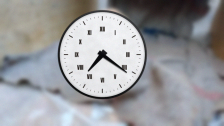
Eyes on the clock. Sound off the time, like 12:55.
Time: 7:21
